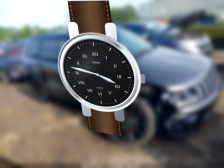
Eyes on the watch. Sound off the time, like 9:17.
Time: 3:47
